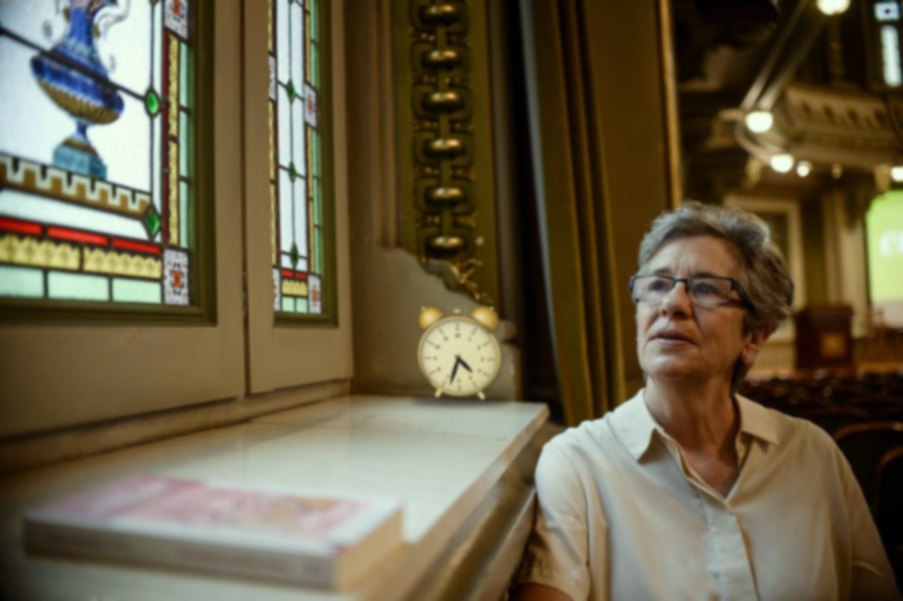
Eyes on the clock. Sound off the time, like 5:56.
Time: 4:33
